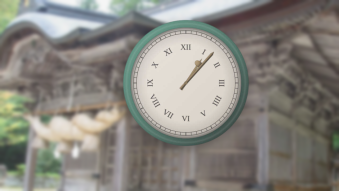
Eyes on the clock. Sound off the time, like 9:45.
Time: 1:07
